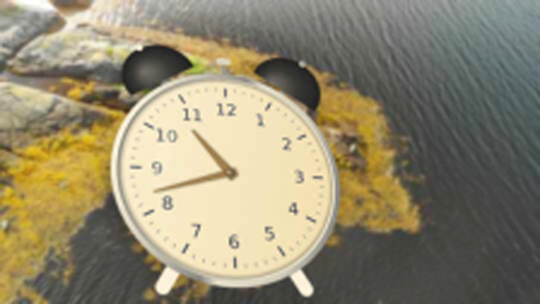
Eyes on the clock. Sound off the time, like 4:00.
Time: 10:42
